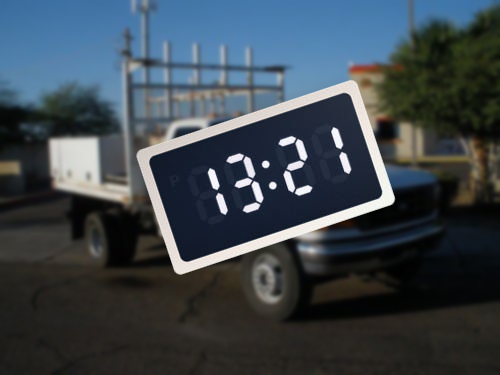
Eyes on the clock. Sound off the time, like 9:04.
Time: 13:21
